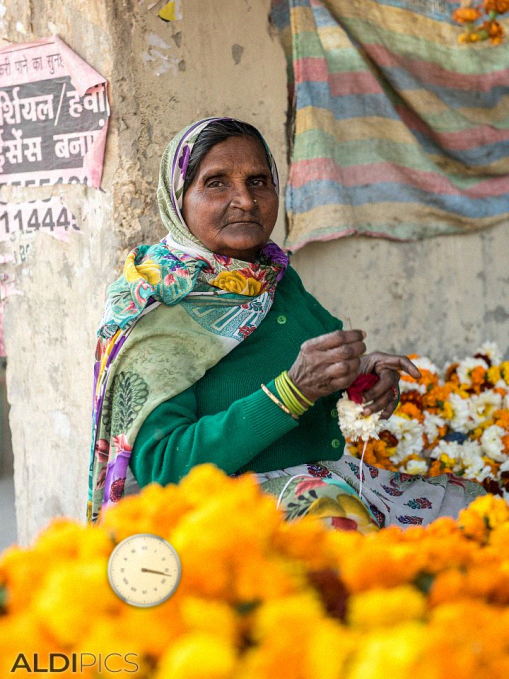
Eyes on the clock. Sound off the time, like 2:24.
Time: 3:17
